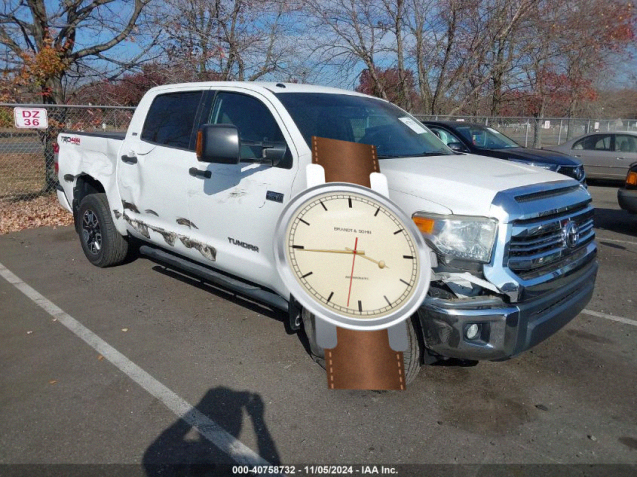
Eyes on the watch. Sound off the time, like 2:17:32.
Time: 3:44:32
